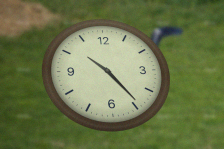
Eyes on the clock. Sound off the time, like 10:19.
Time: 10:24
